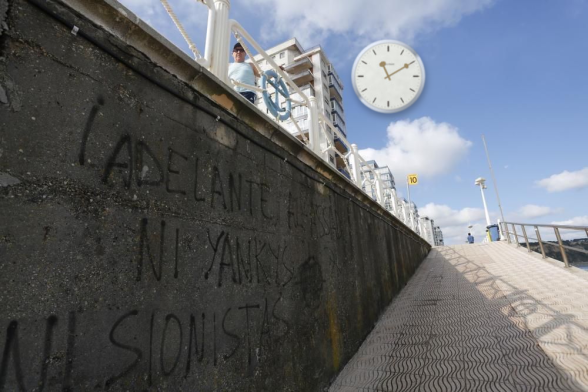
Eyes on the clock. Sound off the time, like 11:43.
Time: 11:10
